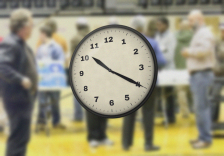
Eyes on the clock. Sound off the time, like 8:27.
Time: 10:20
